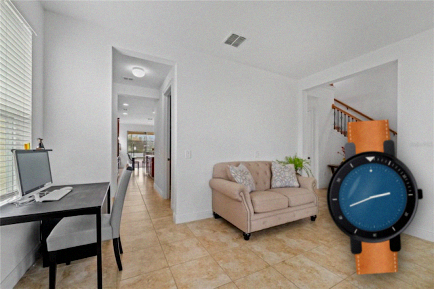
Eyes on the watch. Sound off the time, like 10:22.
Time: 2:42
